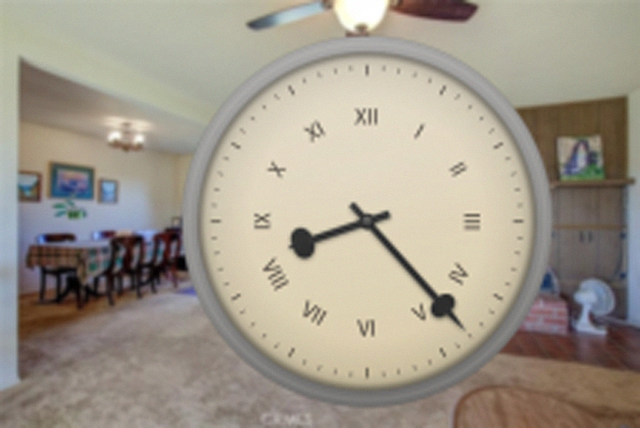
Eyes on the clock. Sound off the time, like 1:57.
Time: 8:23
